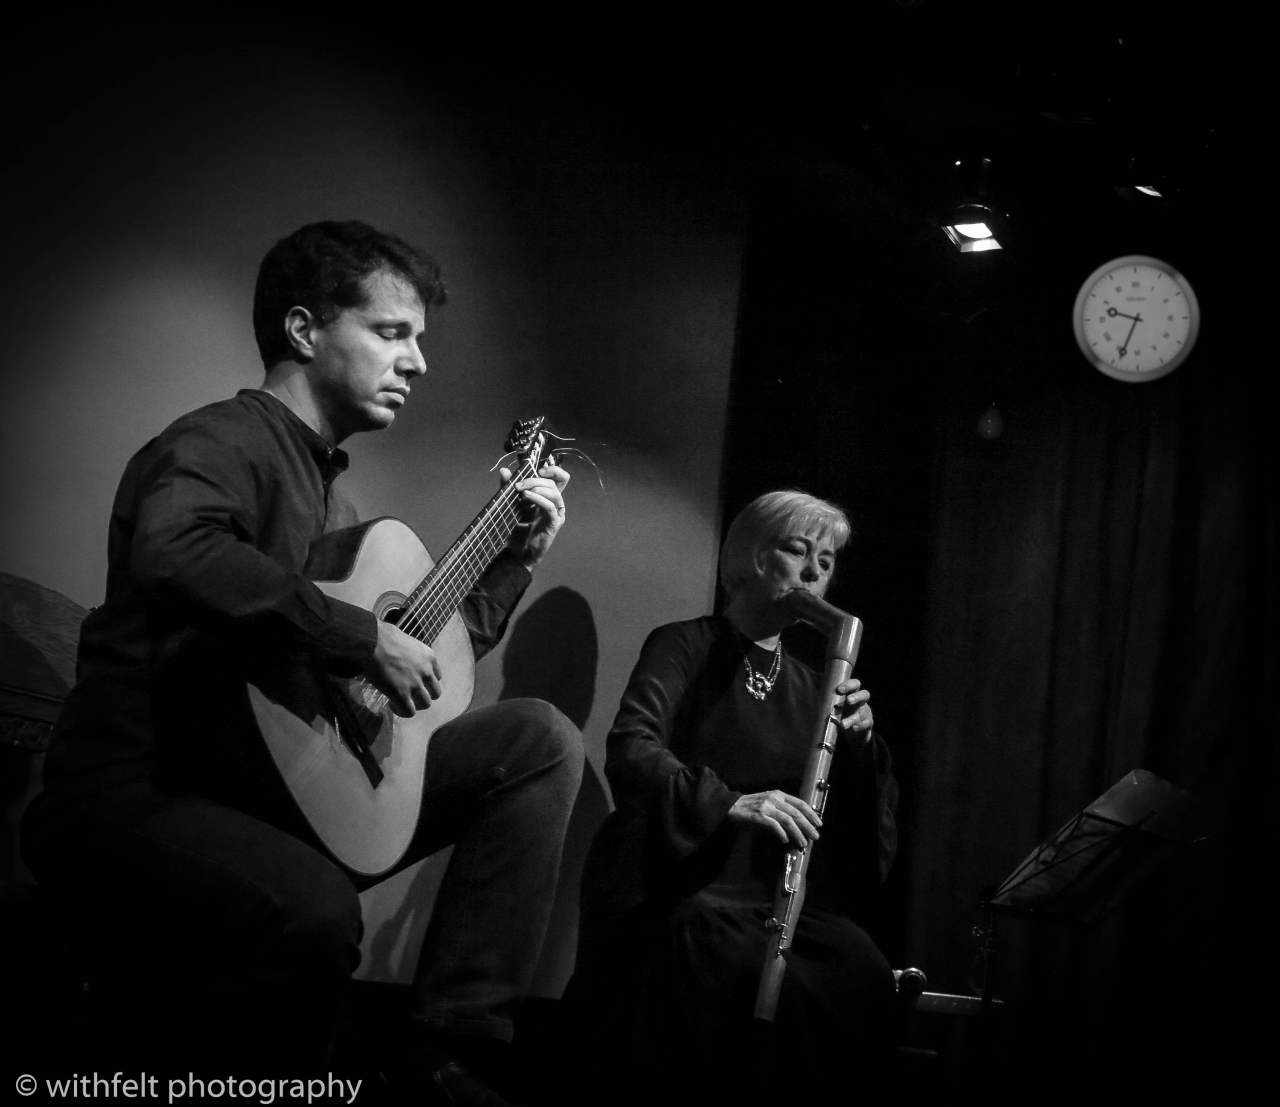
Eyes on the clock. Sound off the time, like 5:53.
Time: 9:34
